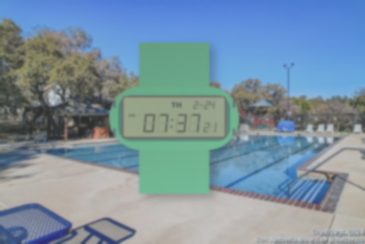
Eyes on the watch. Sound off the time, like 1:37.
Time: 7:37
